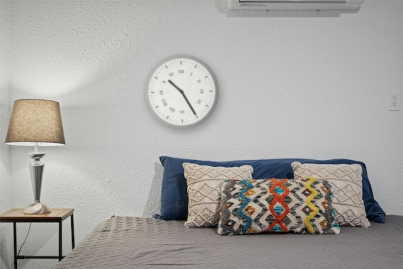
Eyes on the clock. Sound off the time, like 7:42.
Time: 10:25
